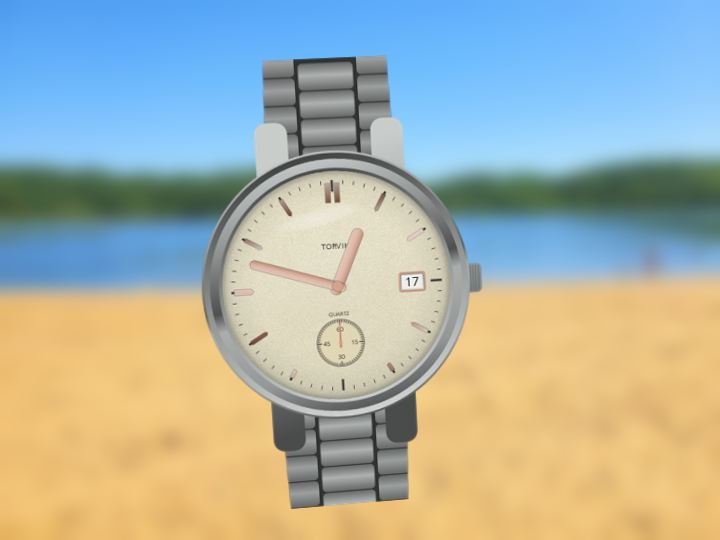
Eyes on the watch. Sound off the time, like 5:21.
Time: 12:48
